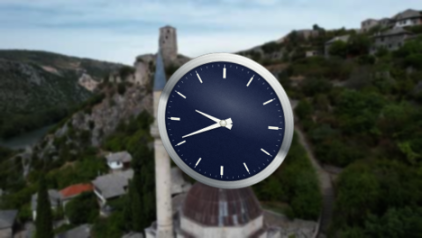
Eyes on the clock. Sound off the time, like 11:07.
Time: 9:41
